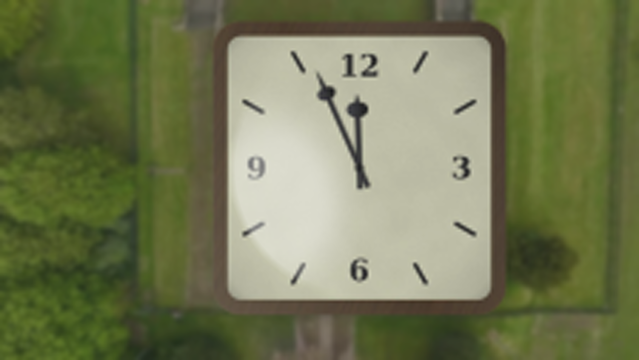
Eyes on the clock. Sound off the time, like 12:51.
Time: 11:56
